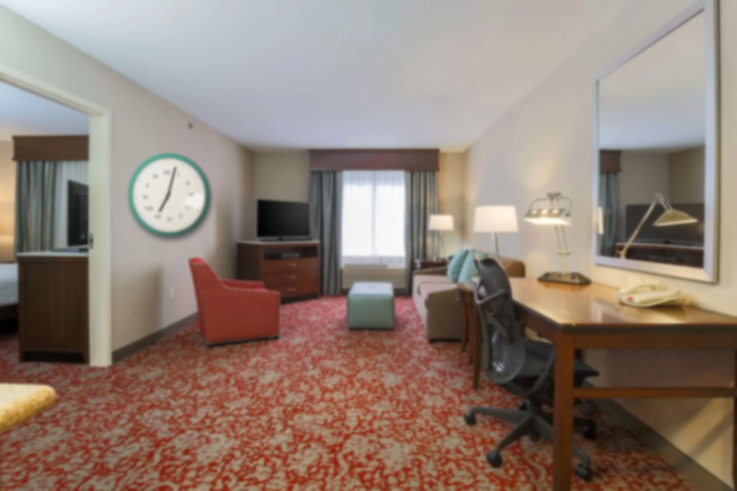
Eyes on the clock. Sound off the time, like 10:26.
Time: 7:03
